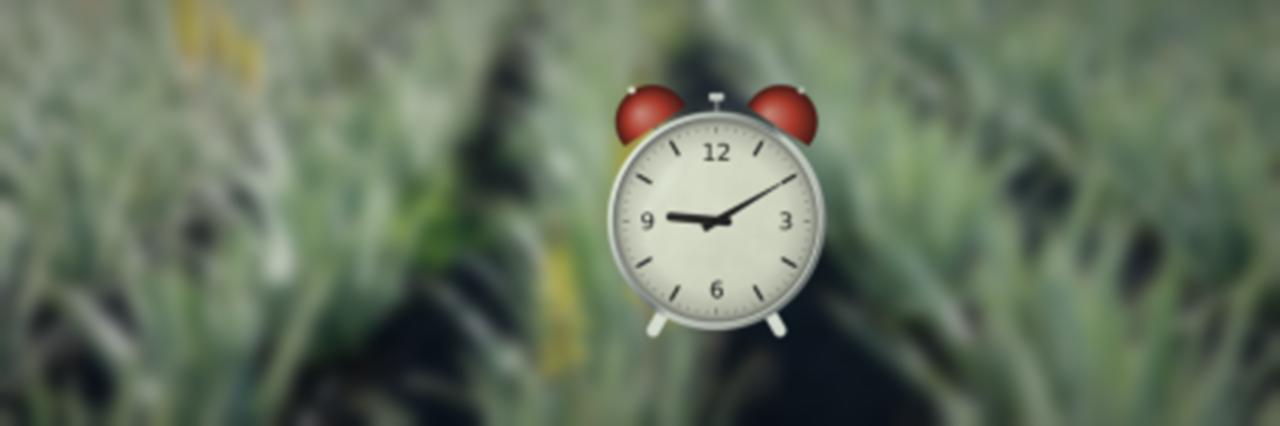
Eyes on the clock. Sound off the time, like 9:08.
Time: 9:10
